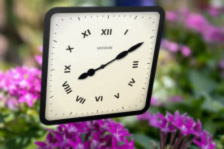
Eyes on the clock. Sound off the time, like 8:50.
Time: 8:10
